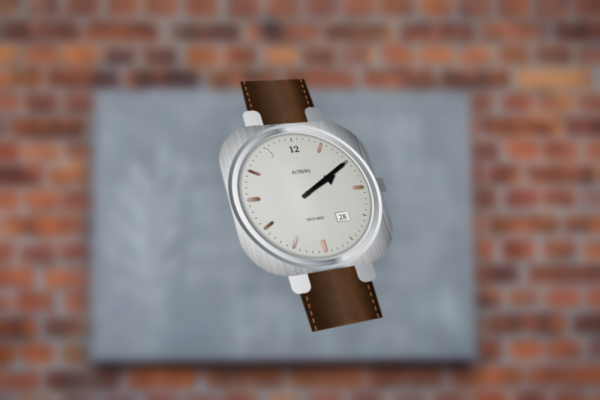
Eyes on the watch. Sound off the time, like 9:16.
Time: 2:10
